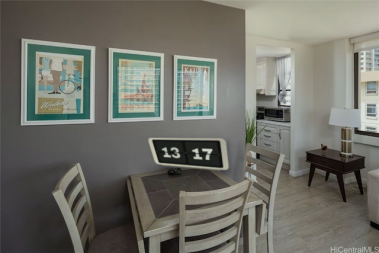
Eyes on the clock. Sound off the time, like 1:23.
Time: 13:17
